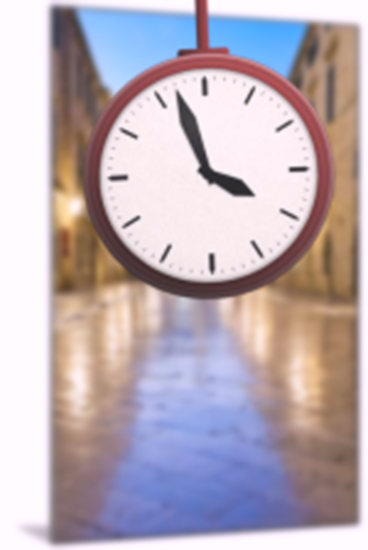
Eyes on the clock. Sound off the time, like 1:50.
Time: 3:57
